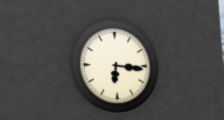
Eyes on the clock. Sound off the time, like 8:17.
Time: 6:16
